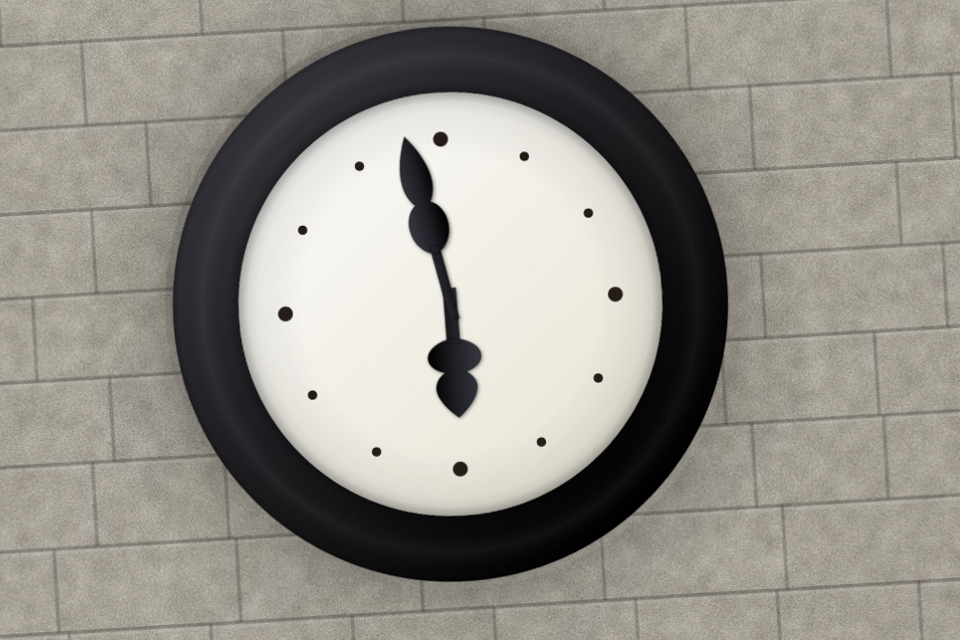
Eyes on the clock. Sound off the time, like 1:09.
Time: 5:58
